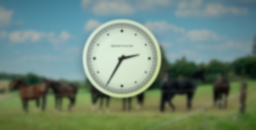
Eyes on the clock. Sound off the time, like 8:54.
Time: 2:35
